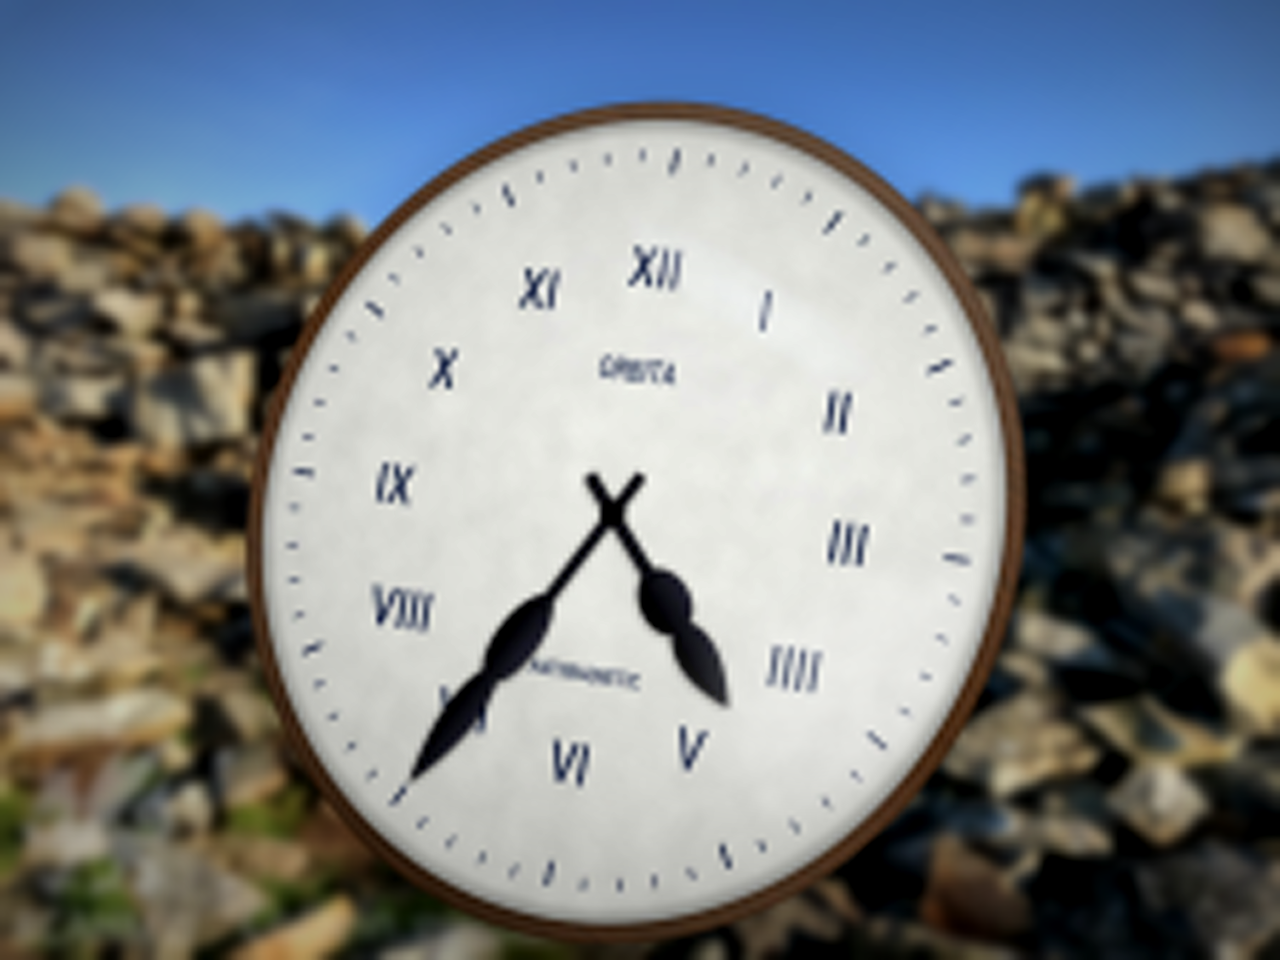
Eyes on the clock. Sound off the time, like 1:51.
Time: 4:35
